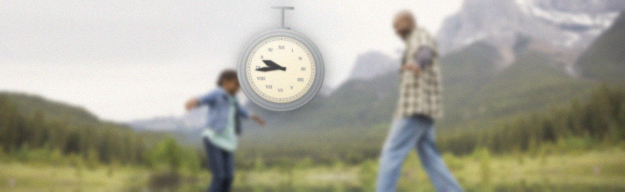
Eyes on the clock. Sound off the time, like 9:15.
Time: 9:44
